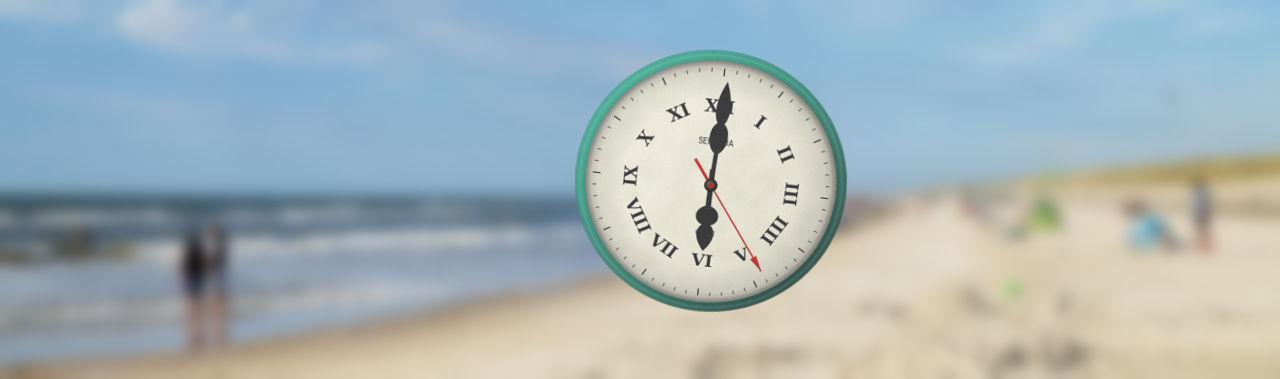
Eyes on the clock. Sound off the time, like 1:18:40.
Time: 6:00:24
